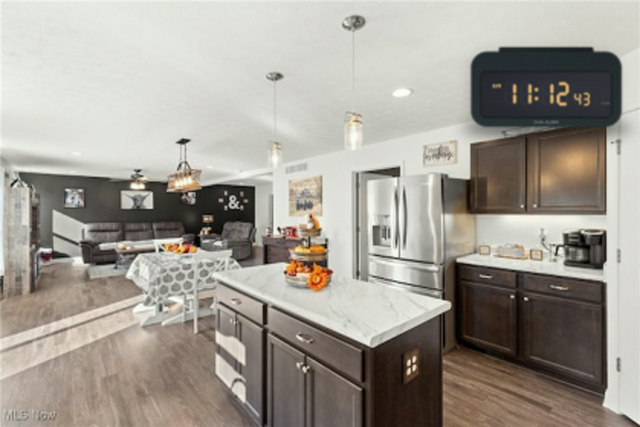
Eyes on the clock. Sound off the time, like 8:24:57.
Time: 11:12:43
